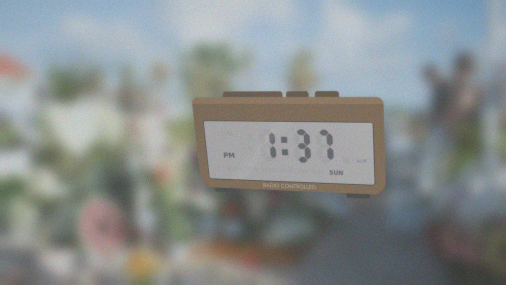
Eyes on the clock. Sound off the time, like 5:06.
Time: 1:37
